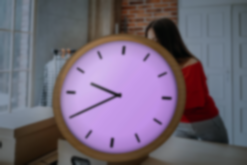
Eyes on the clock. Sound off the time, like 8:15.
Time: 9:40
